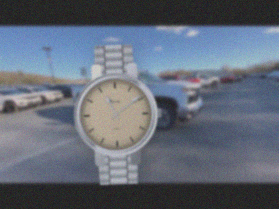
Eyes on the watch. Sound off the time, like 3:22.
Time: 11:09
